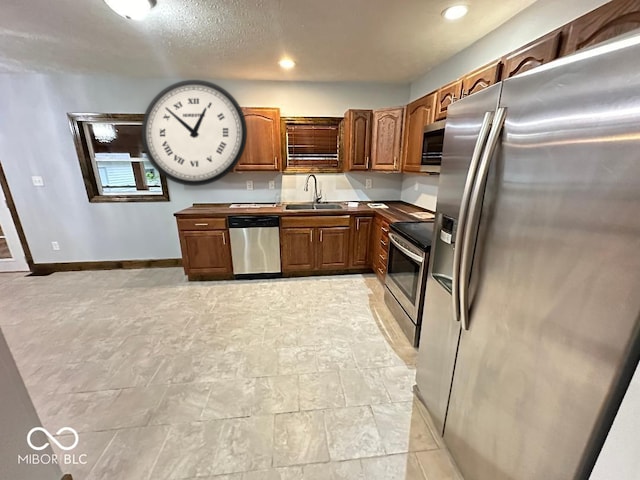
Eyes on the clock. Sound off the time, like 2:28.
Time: 12:52
